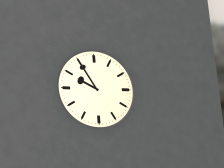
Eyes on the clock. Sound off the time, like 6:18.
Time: 9:55
